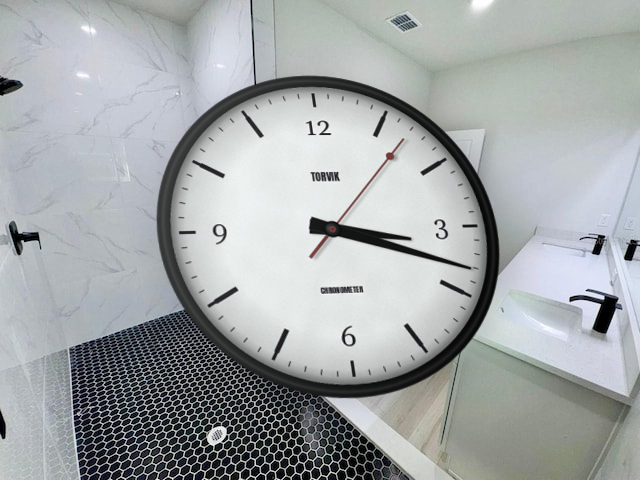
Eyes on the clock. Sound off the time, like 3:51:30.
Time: 3:18:07
